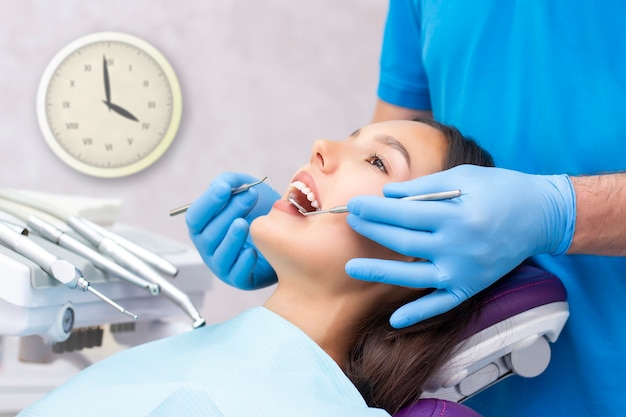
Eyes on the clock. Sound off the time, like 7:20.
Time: 3:59
